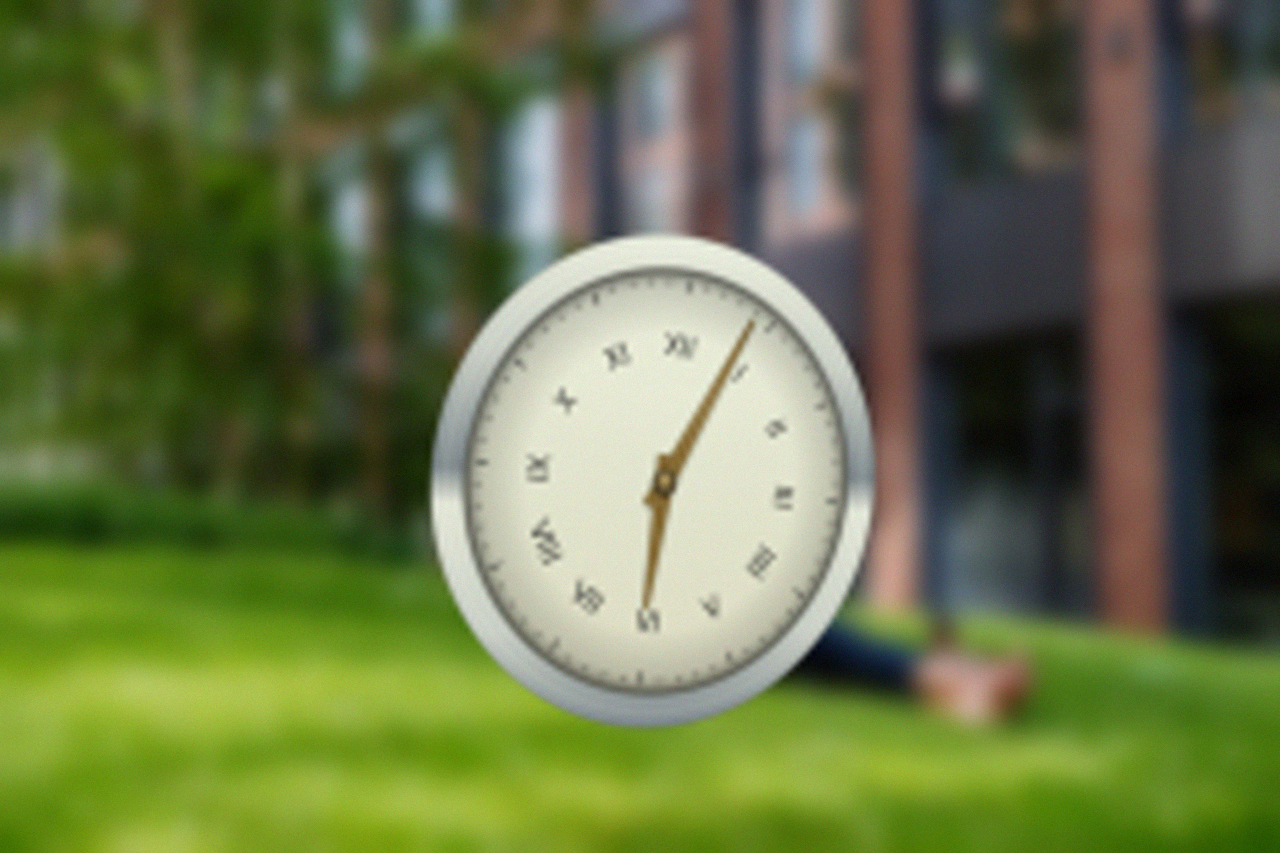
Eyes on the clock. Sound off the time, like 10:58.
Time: 6:04
